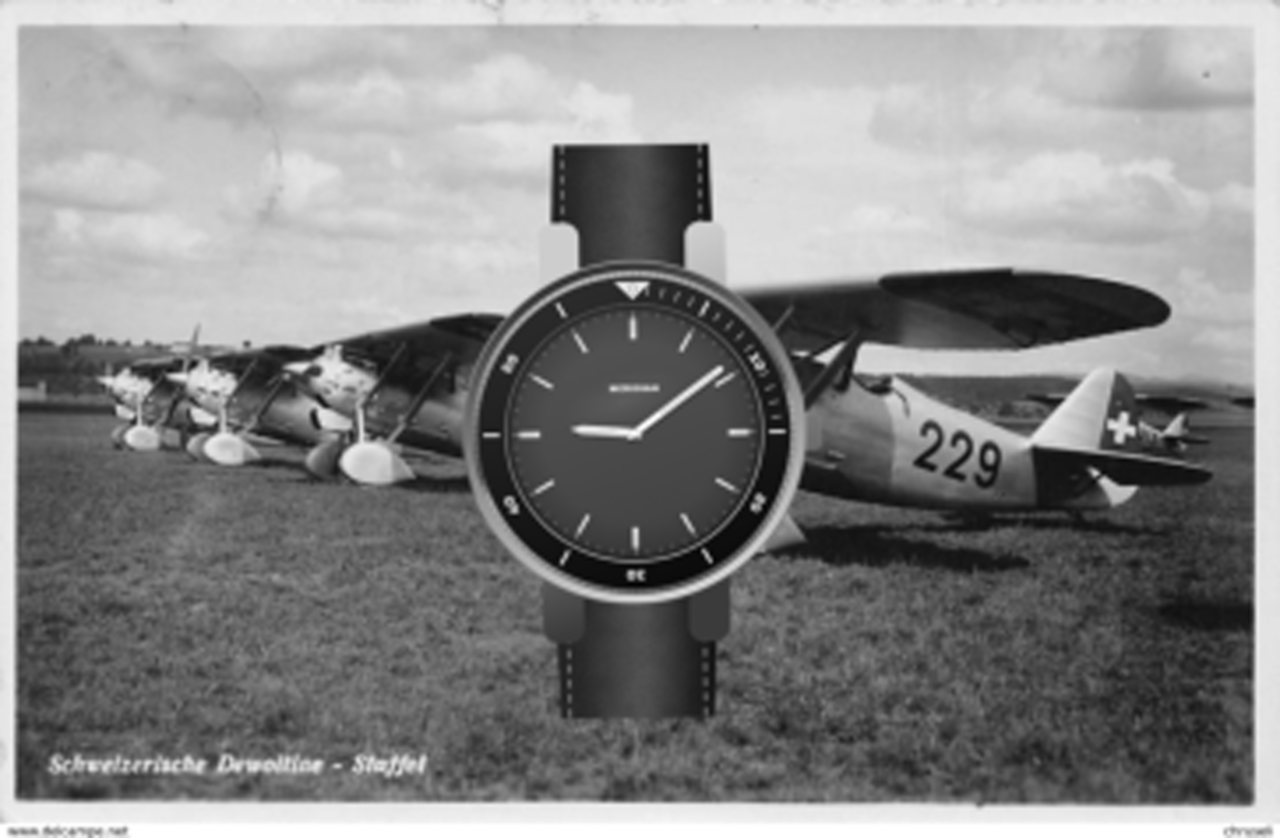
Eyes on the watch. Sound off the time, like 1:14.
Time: 9:09
